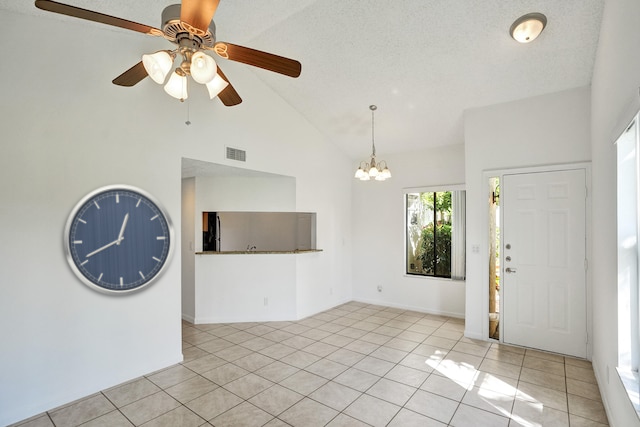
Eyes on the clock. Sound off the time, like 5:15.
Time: 12:41
